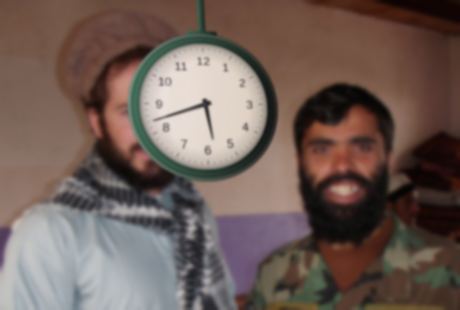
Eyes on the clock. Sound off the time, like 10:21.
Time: 5:42
